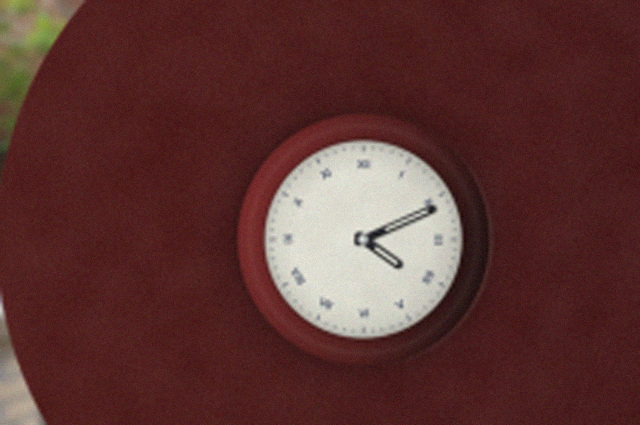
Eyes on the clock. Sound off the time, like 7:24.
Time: 4:11
